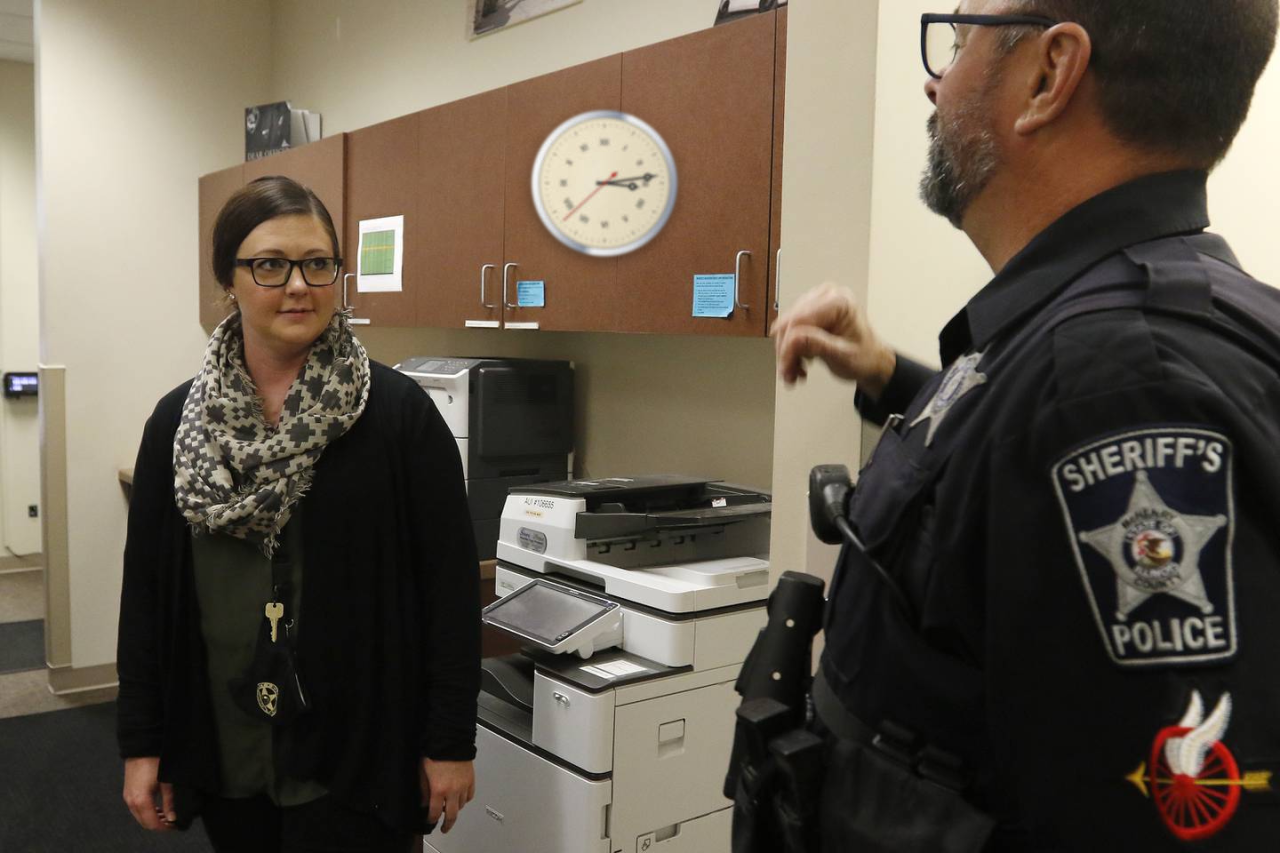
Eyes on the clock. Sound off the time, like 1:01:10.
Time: 3:13:38
